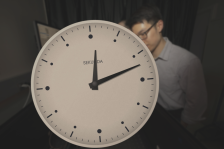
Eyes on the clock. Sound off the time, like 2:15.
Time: 12:12
